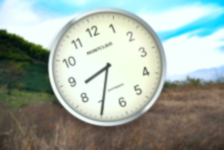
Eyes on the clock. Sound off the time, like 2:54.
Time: 8:35
